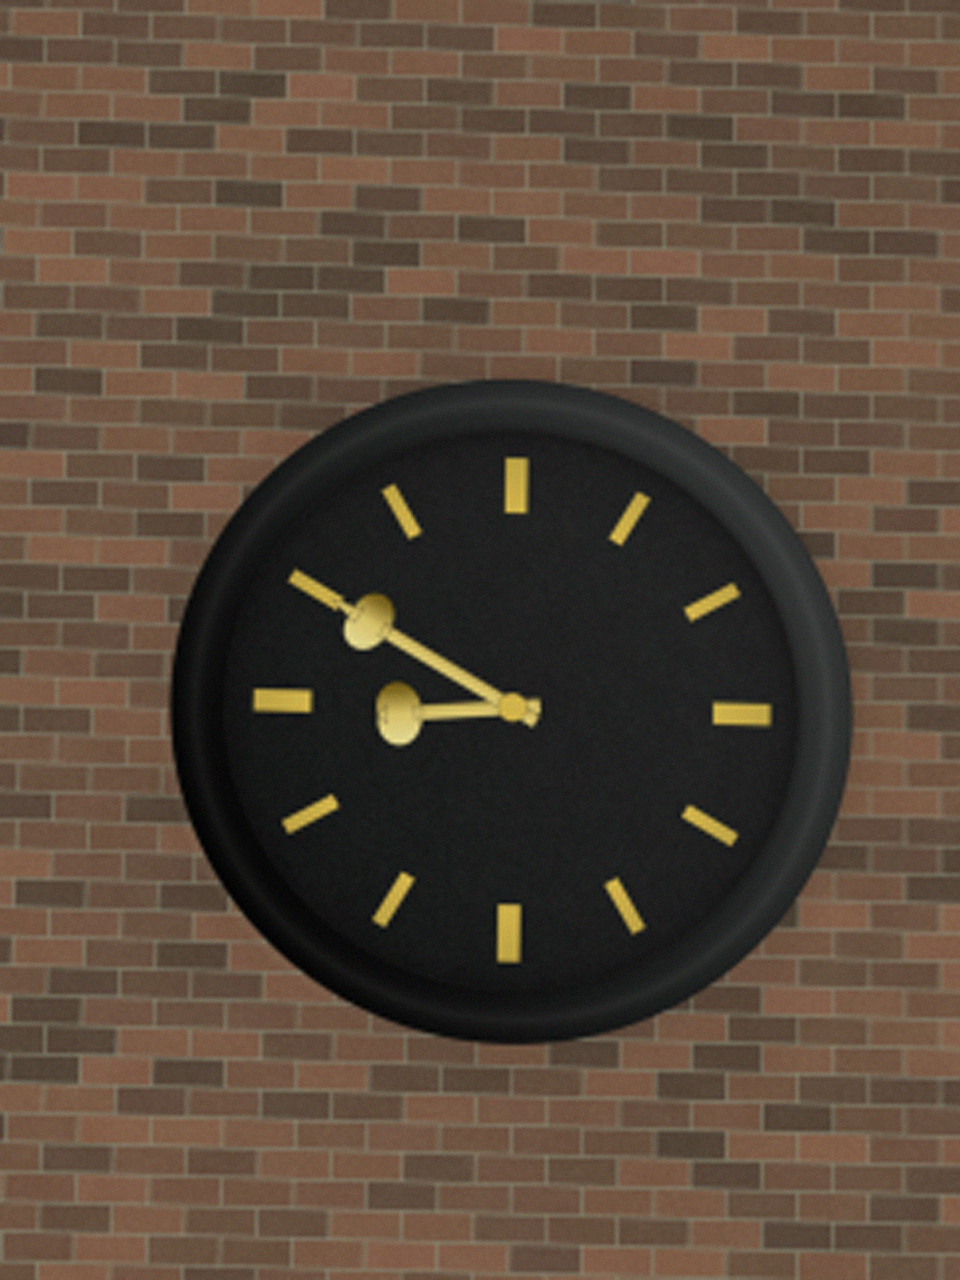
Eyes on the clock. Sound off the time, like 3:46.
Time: 8:50
